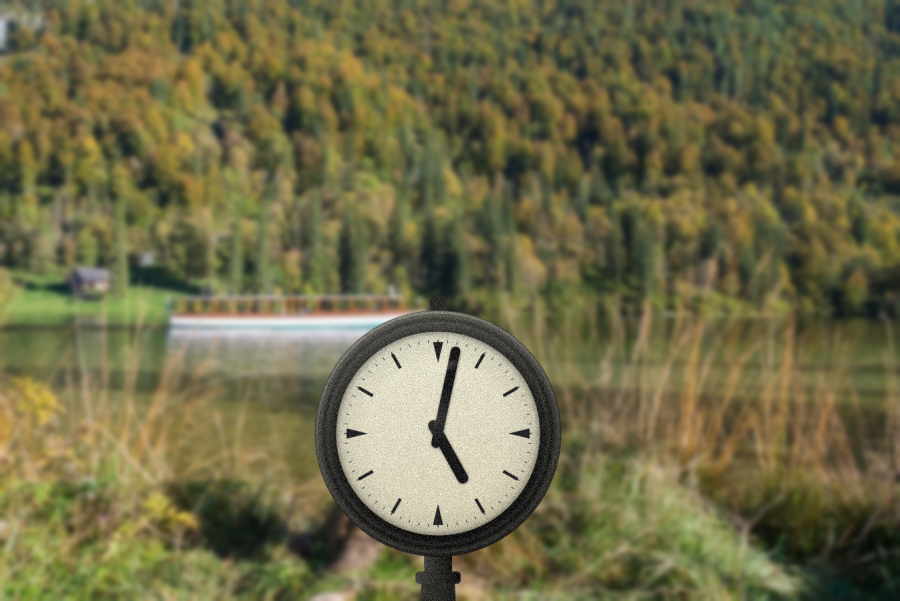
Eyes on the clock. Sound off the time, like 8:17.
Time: 5:02
